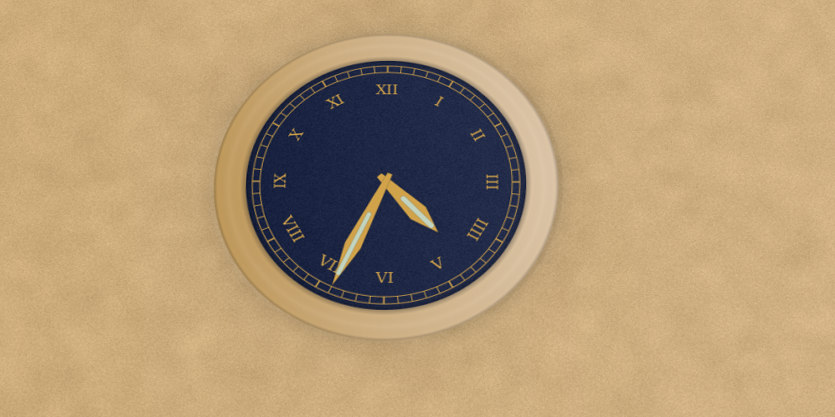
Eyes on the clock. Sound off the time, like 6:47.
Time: 4:34
